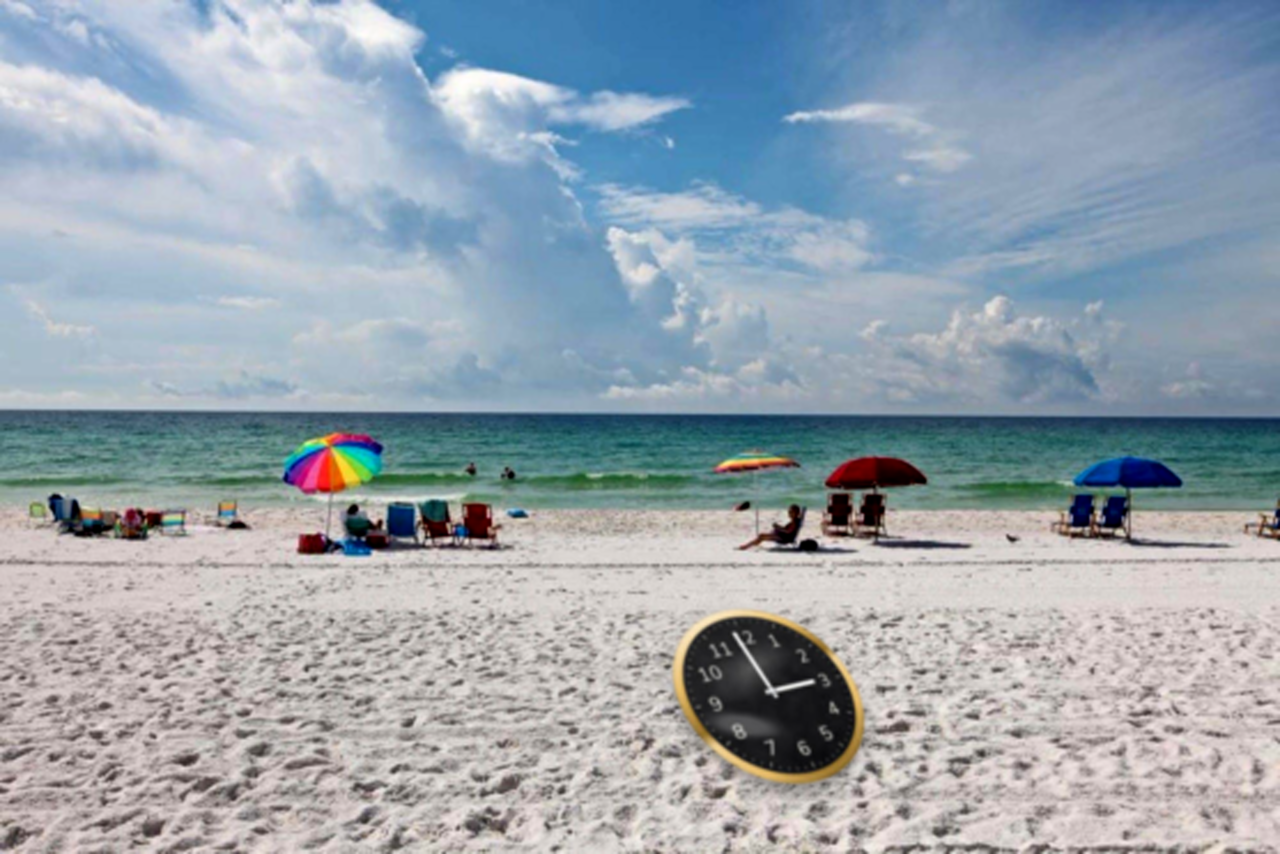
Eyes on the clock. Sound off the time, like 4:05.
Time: 2:59
